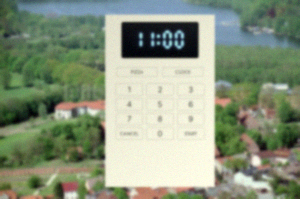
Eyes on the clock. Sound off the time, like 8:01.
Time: 11:00
